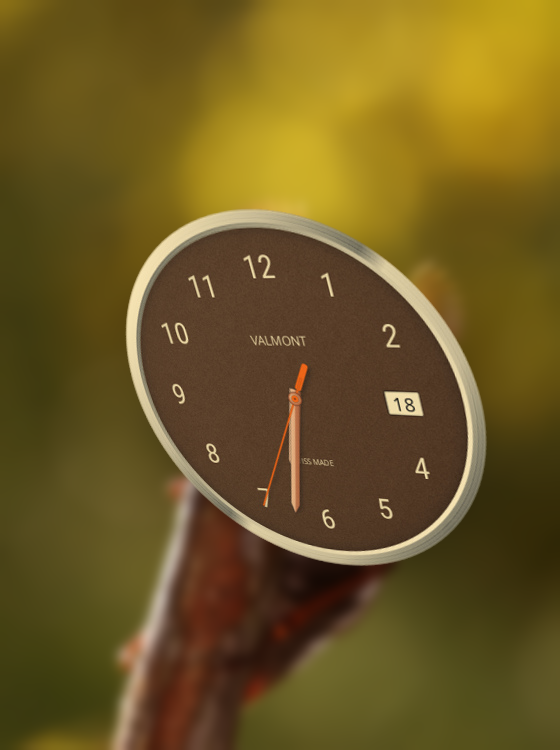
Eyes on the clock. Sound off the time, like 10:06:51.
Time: 6:32:35
